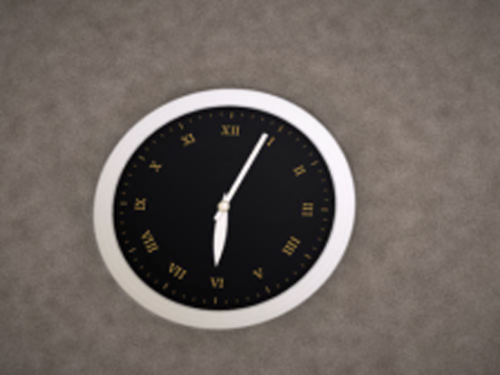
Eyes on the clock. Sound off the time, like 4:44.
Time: 6:04
